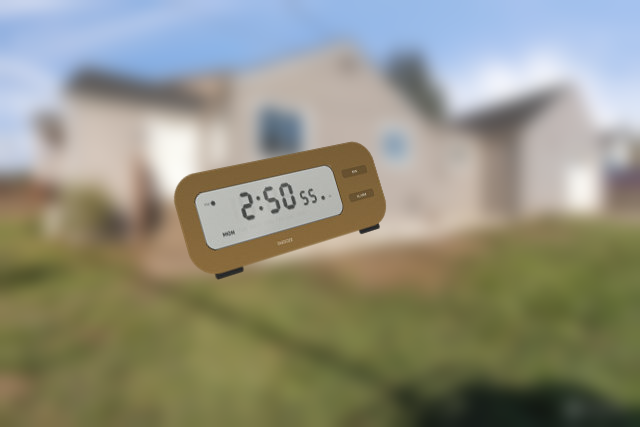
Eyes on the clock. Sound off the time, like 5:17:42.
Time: 2:50:55
